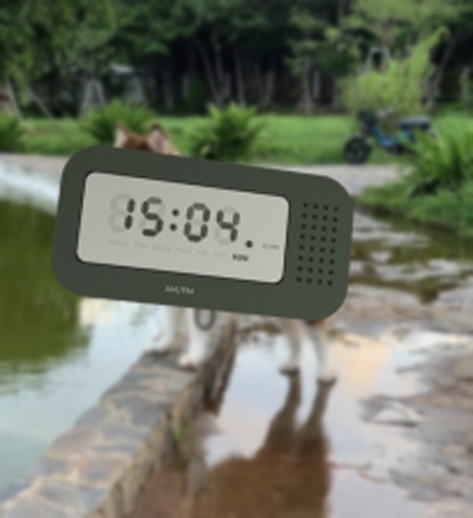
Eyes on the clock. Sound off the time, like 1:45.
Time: 15:04
